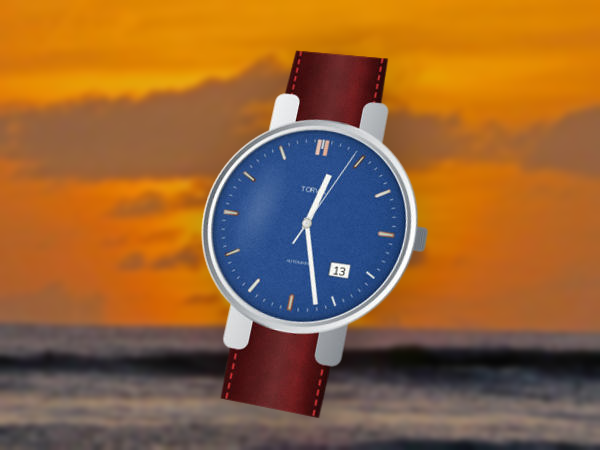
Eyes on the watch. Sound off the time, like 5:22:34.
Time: 12:27:04
